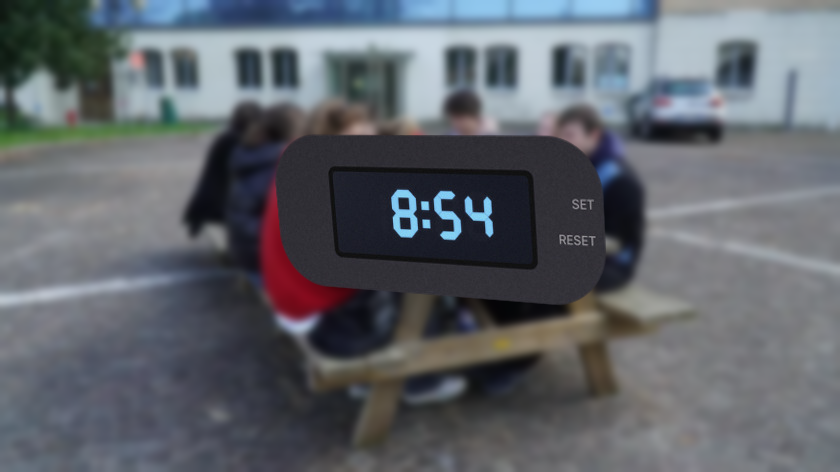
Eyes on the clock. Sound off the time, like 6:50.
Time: 8:54
